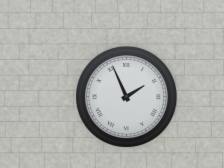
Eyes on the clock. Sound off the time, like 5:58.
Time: 1:56
